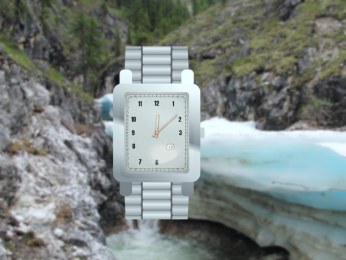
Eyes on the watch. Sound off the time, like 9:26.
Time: 12:08
